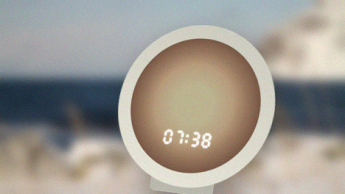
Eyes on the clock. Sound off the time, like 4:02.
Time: 7:38
